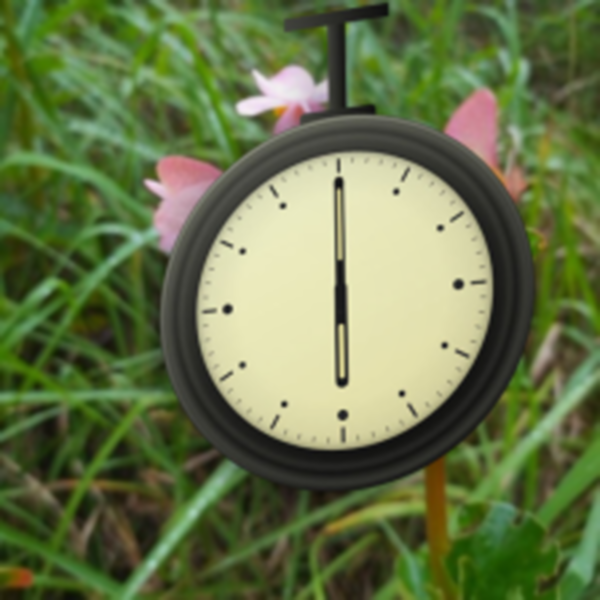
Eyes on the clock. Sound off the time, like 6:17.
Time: 6:00
